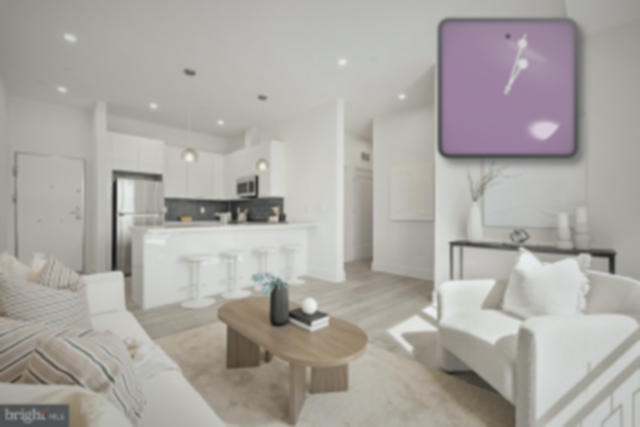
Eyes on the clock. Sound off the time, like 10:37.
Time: 1:03
